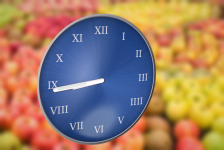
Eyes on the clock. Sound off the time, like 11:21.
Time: 8:44
